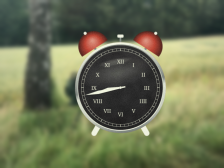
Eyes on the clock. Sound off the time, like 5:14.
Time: 8:43
